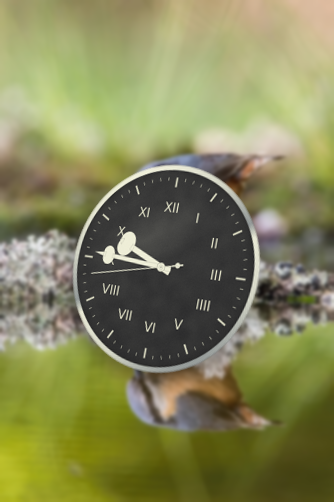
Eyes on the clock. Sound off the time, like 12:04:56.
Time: 9:45:43
